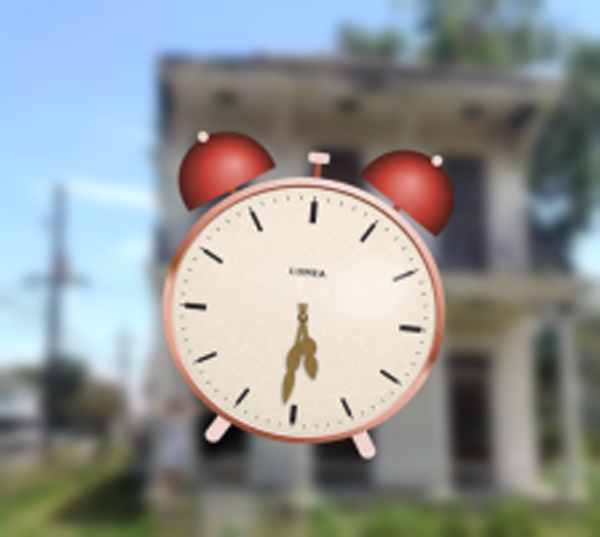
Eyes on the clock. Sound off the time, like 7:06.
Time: 5:31
